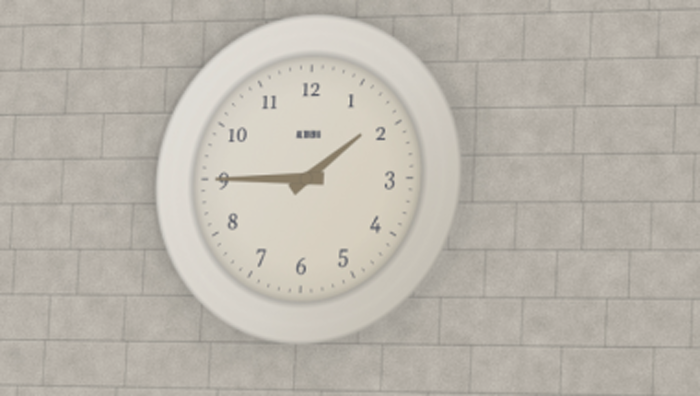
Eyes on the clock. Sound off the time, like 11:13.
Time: 1:45
